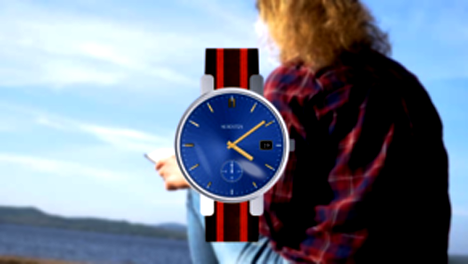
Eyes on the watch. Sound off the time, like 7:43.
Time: 4:09
